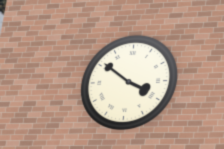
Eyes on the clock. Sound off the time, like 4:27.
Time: 3:51
